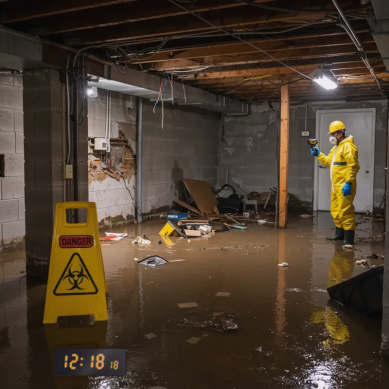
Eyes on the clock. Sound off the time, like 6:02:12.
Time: 12:18:18
